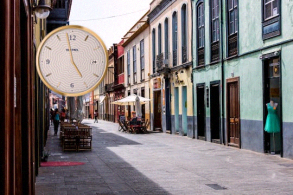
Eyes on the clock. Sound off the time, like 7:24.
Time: 4:58
